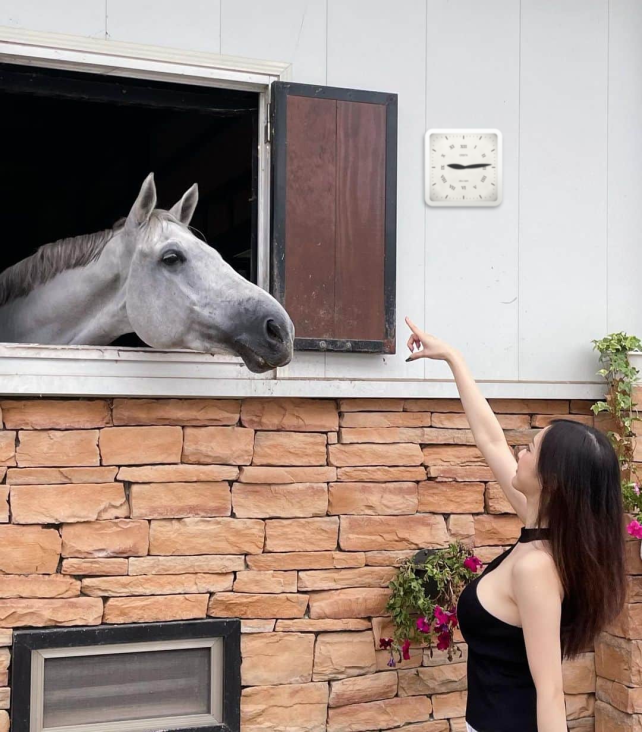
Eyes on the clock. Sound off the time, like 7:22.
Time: 9:14
